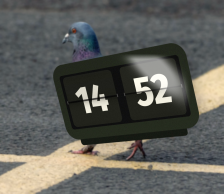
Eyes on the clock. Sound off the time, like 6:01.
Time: 14:52
